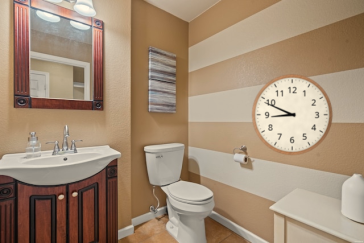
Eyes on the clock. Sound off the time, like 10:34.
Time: 8:49
